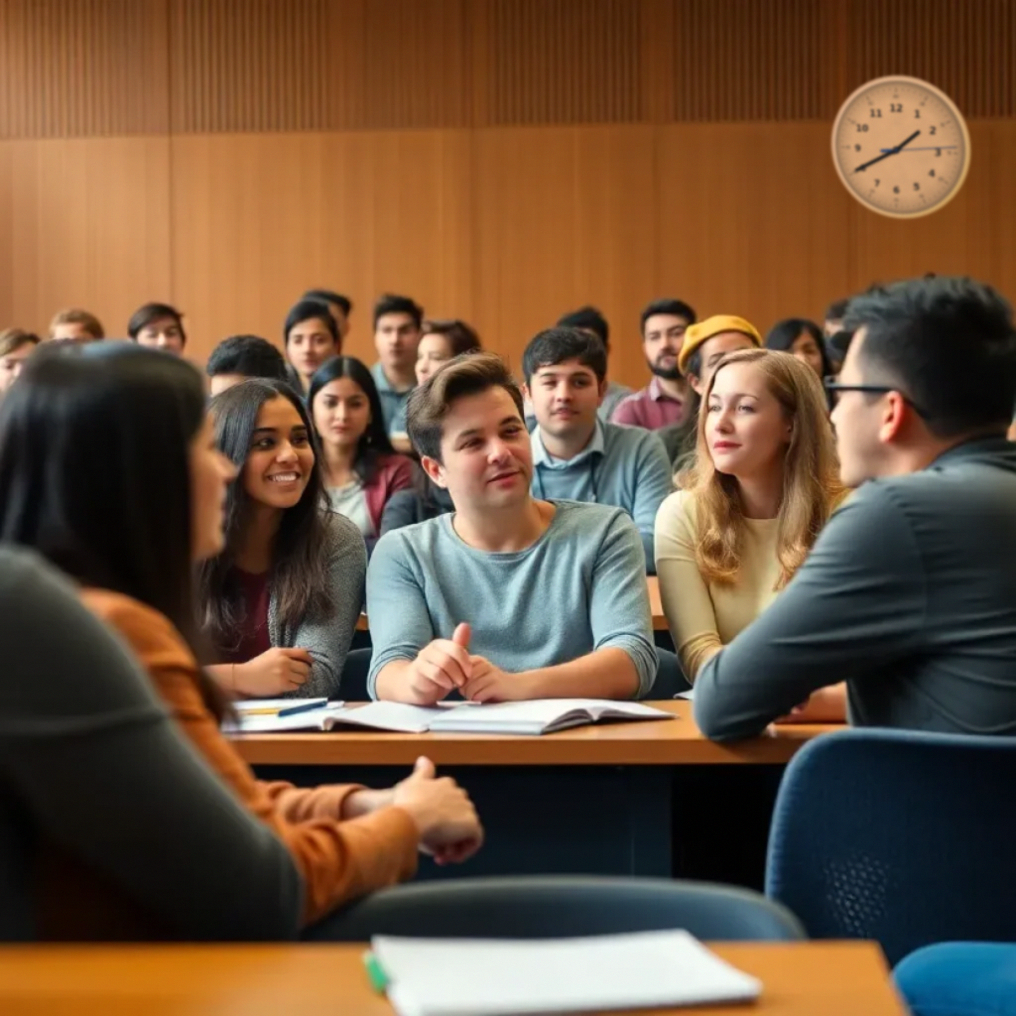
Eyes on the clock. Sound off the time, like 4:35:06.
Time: 1:40:14
